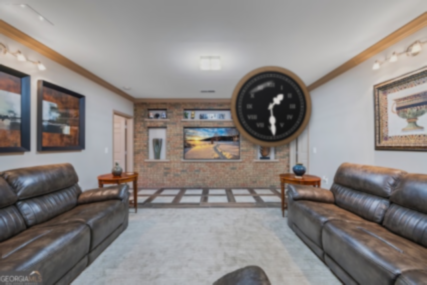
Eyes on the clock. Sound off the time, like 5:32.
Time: 1:29
